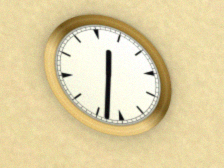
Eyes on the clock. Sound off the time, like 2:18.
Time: 12:33
